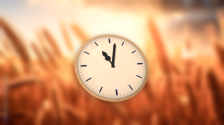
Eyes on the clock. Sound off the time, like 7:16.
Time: 11:02
